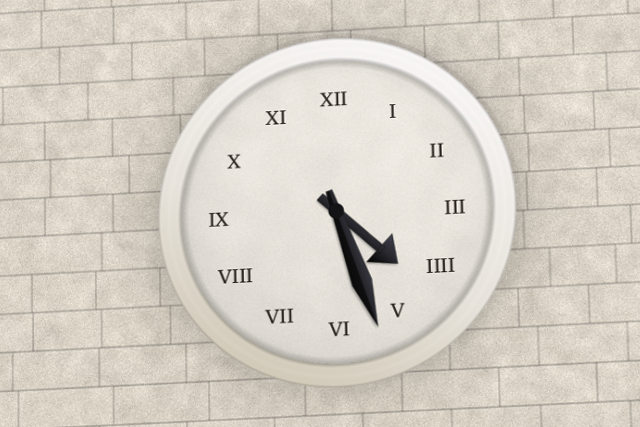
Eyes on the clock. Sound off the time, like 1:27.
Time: 4:27
